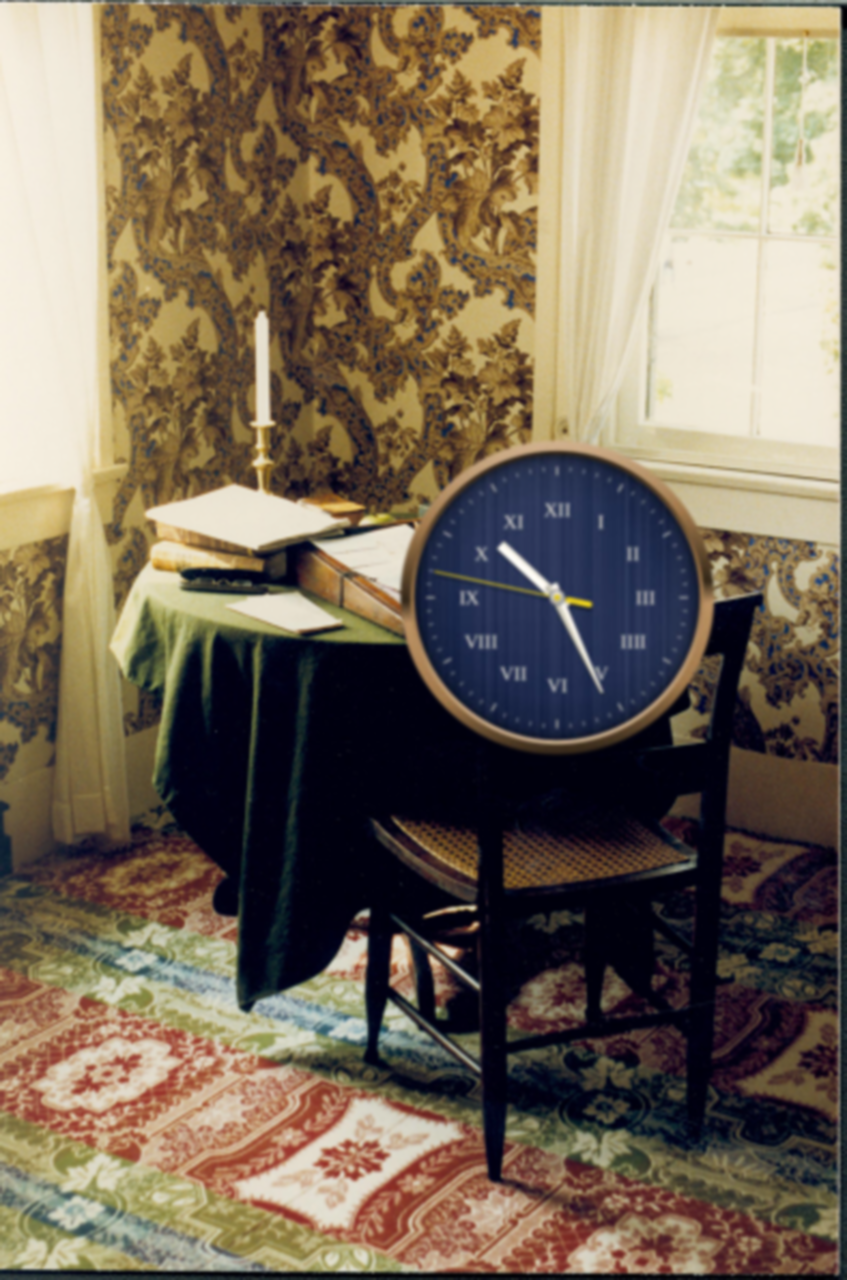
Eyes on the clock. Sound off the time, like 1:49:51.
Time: 10:25:47
